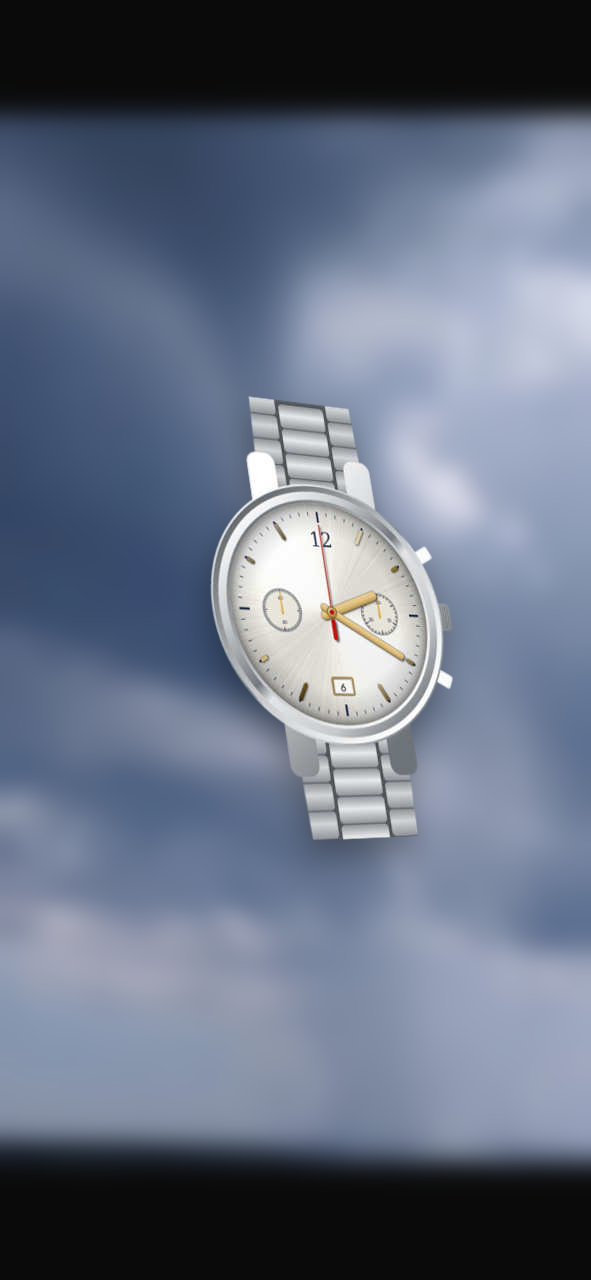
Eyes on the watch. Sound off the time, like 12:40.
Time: 2:20
